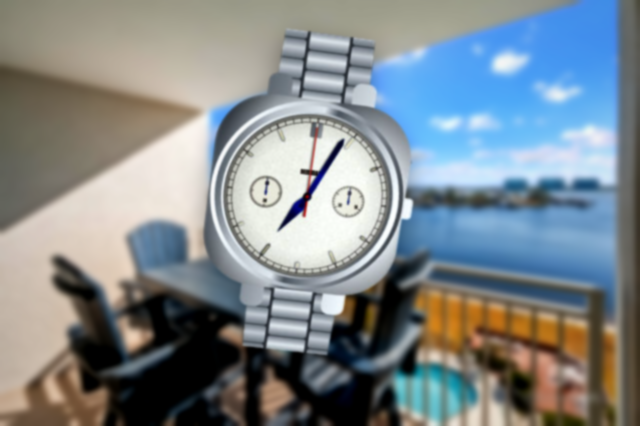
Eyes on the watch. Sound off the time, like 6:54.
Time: 7:04
